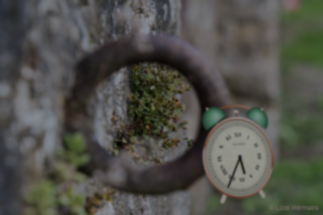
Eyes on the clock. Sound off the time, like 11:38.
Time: 5:35
